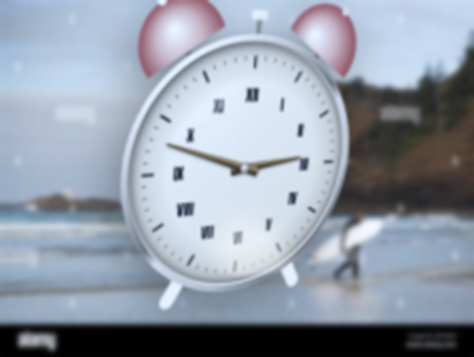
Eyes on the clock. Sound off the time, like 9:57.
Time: 2:48
